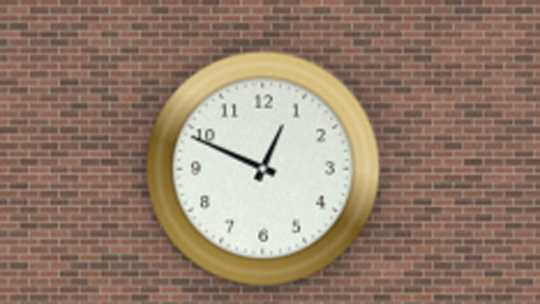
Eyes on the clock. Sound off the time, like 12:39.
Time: 12:49
